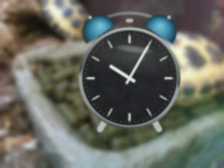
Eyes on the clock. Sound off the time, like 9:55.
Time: 10:05
